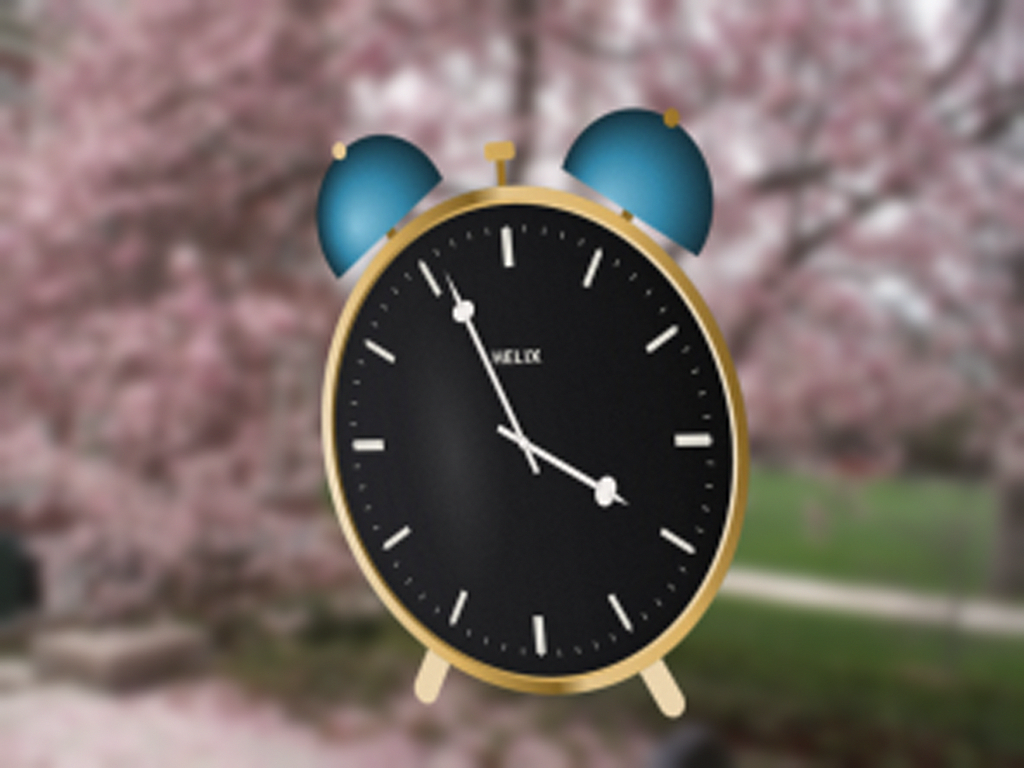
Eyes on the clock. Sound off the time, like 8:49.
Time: 3:56
